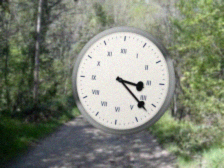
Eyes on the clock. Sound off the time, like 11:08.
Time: 3:22
